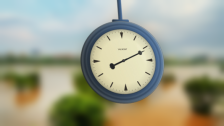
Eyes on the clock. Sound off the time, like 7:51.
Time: 8:11
